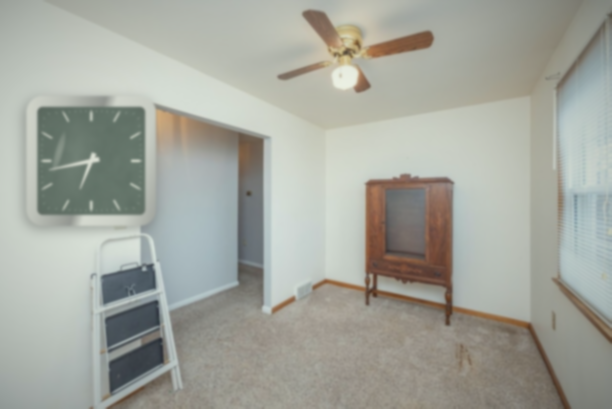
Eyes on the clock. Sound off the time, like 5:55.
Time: 6:43
